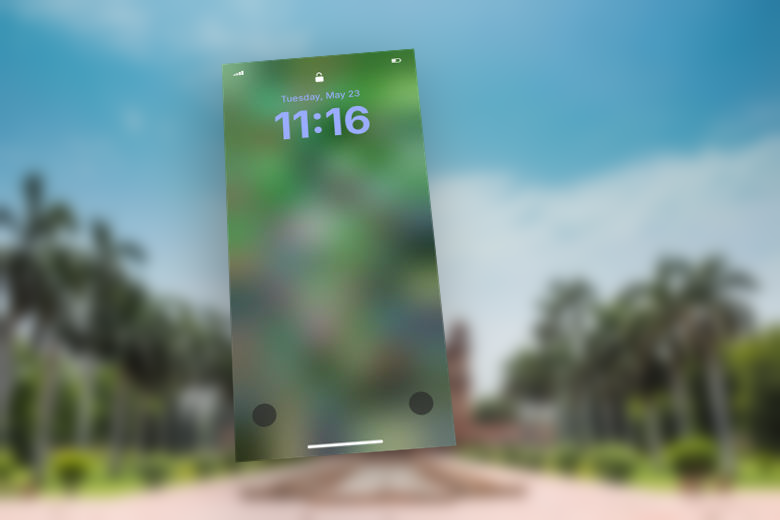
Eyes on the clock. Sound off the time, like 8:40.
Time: 11:16
